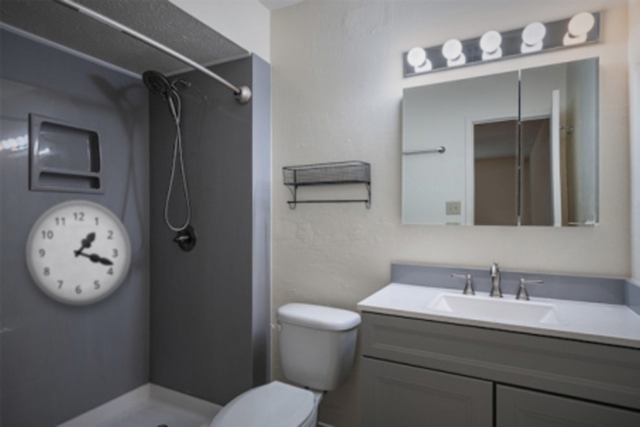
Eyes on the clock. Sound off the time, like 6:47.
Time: 1:18
